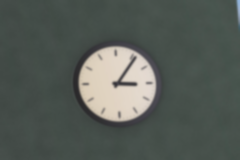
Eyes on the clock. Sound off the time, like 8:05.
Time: 3:06
